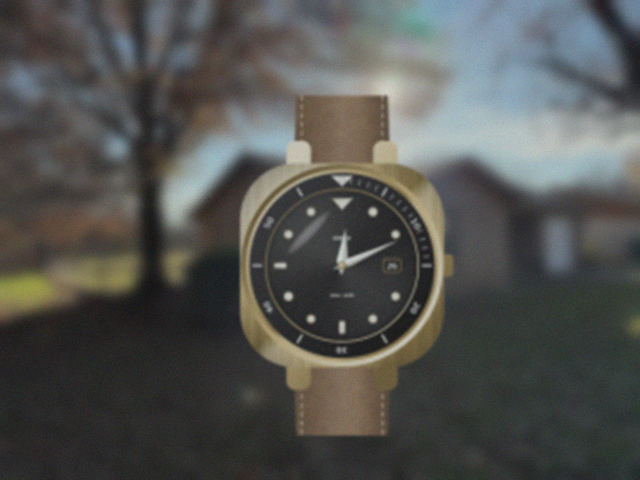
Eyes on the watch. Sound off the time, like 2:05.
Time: 12:11
